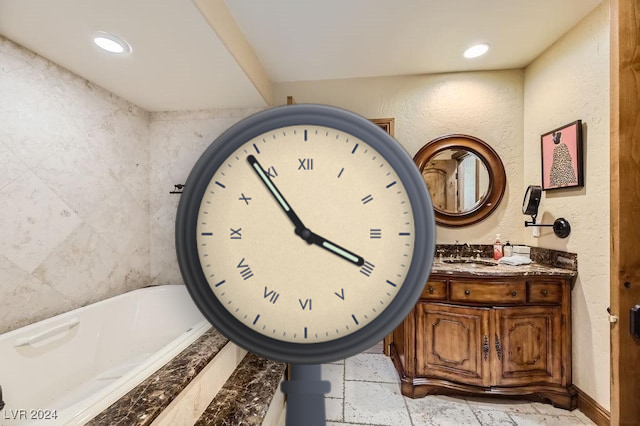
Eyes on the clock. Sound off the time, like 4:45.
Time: 3:54
